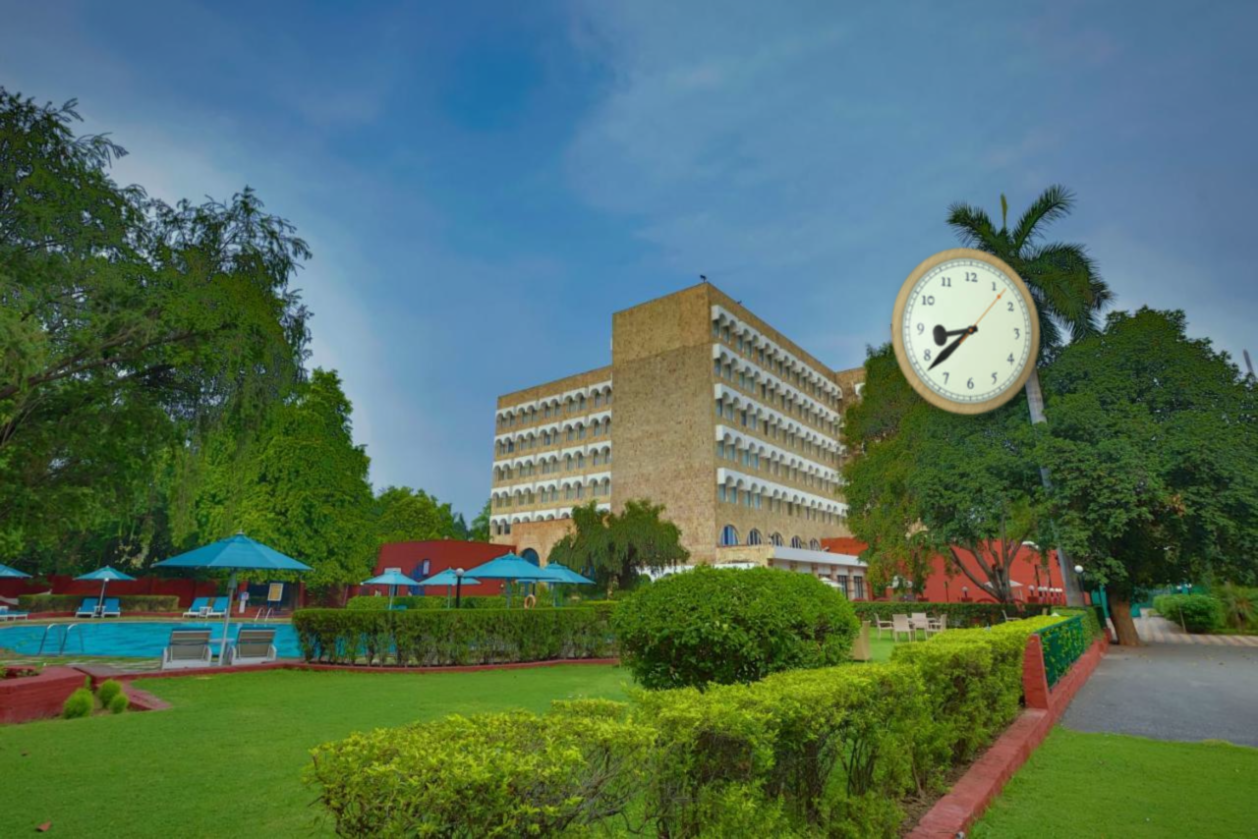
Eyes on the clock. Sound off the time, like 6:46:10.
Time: 8:38:07
